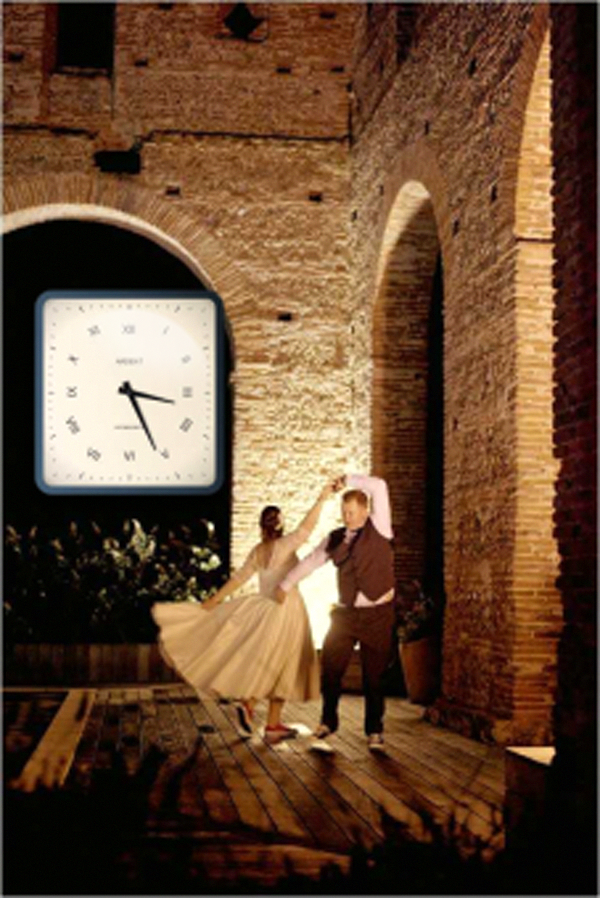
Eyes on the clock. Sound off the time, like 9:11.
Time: 3:26
